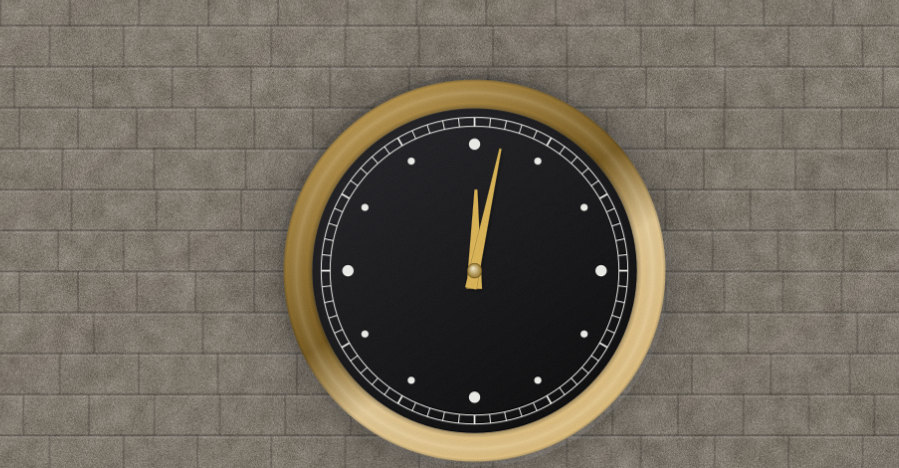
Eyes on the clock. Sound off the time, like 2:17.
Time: 12:02
